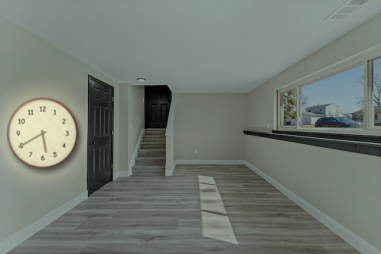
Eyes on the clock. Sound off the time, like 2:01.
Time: 5:40
